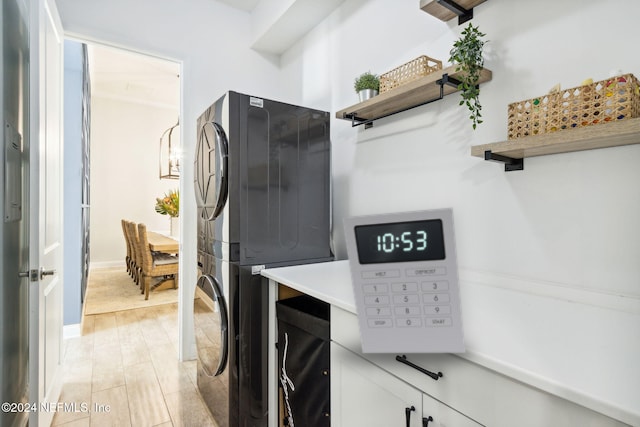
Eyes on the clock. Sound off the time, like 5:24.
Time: 10:53
